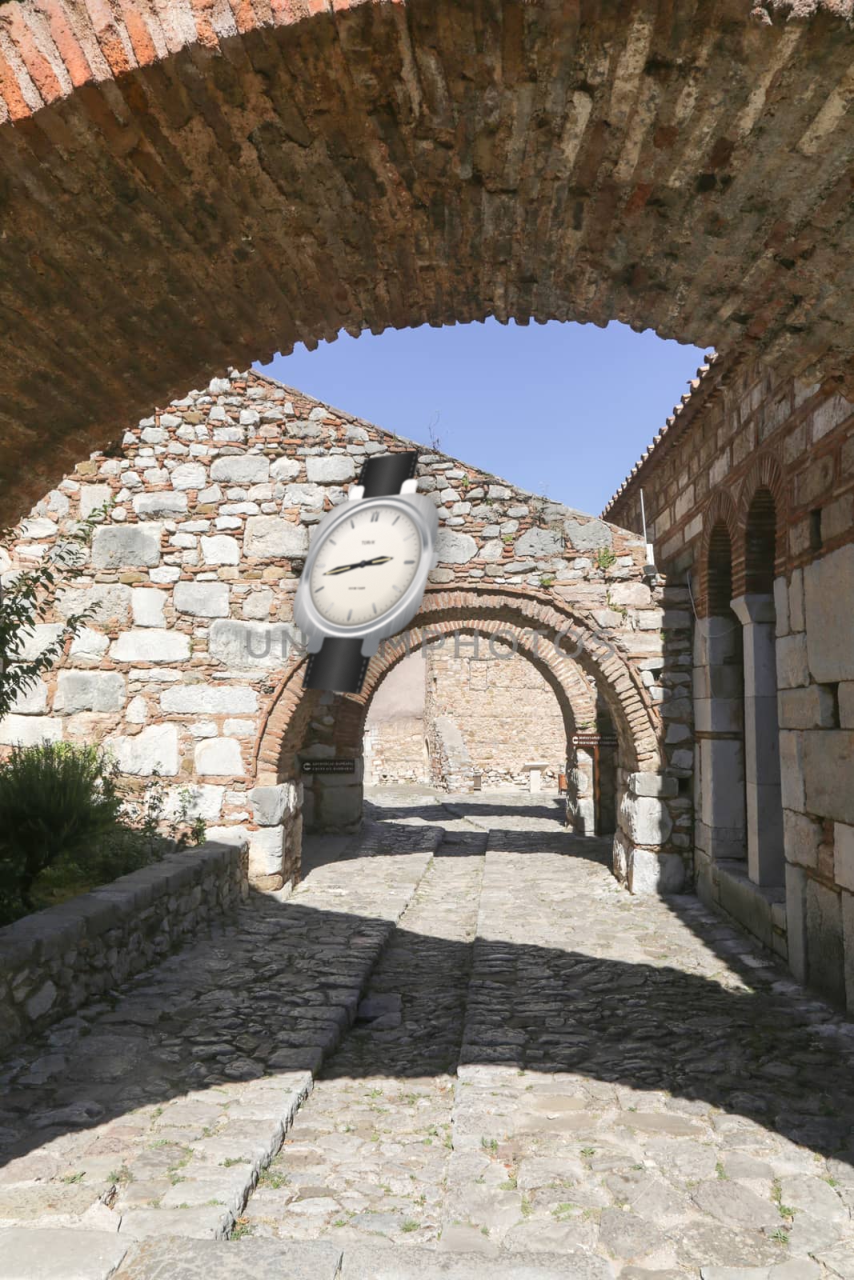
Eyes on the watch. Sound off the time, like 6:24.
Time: 2:43
